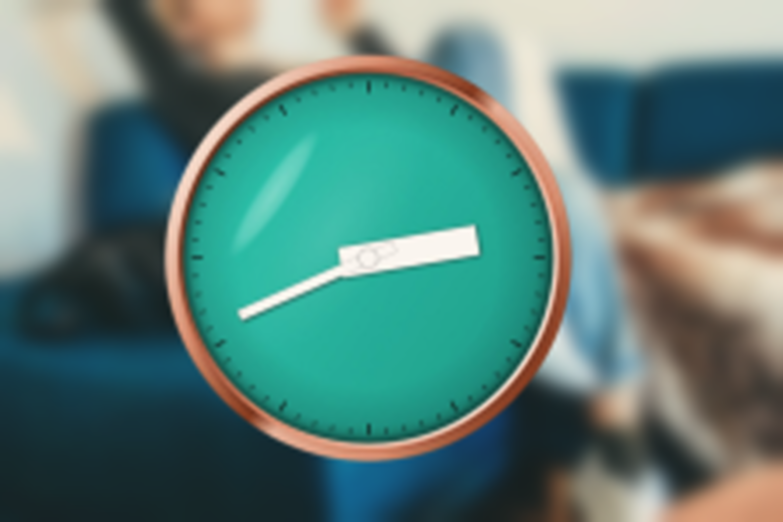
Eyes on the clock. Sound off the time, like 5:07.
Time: 2:41
